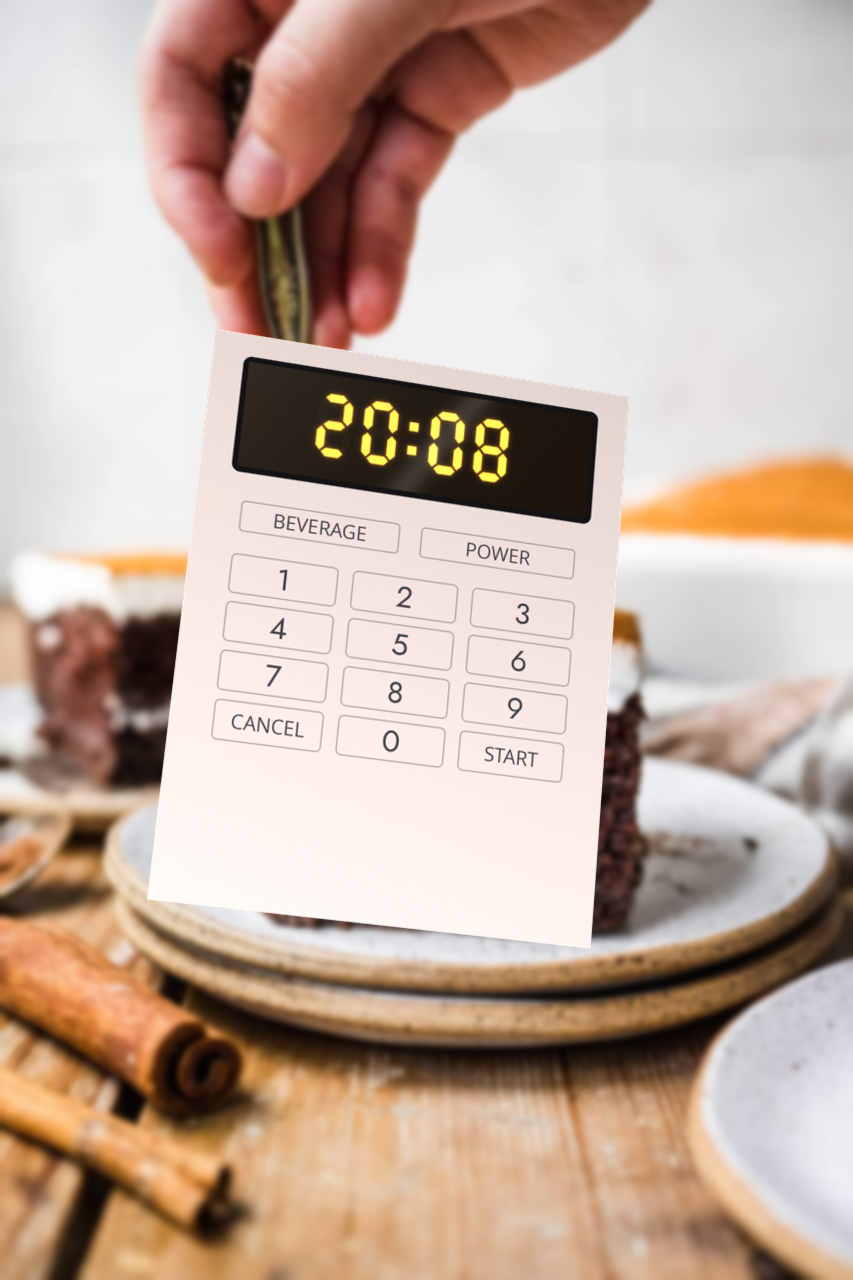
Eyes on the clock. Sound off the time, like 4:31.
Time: 20:08
